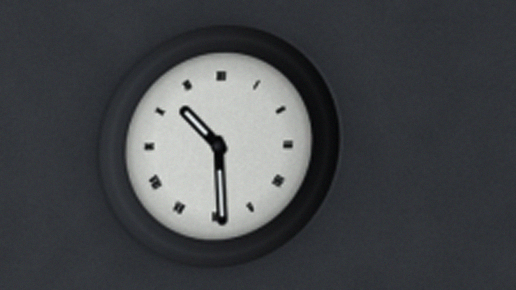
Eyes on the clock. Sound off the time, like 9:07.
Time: 10:29
